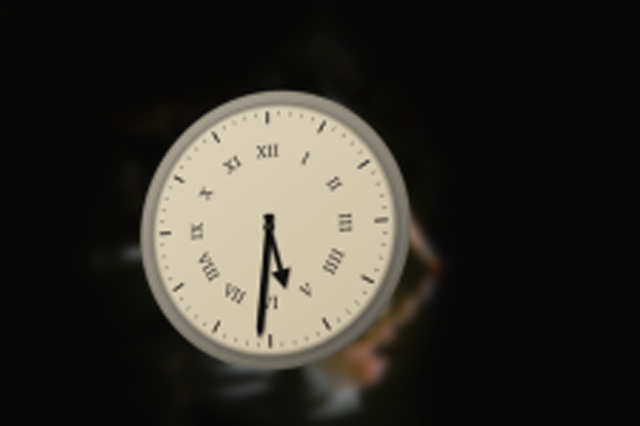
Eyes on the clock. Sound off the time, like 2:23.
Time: 5:31
